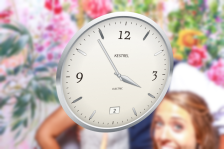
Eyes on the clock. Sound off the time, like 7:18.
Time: 3:54
